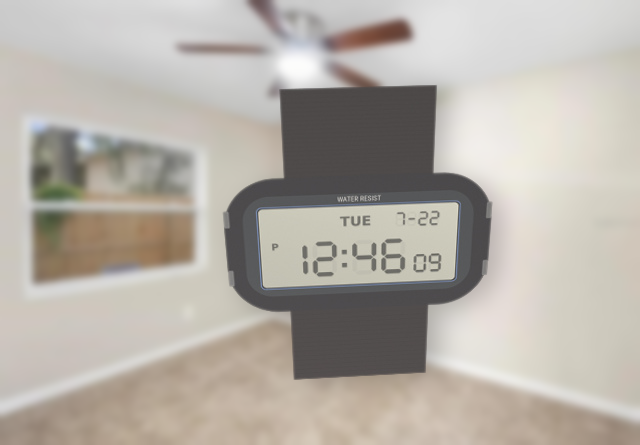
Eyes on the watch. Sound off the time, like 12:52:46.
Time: 12:46:09
